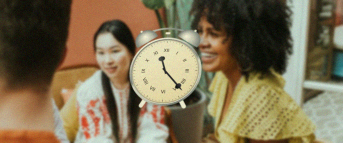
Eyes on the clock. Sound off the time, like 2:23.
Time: 11:23
